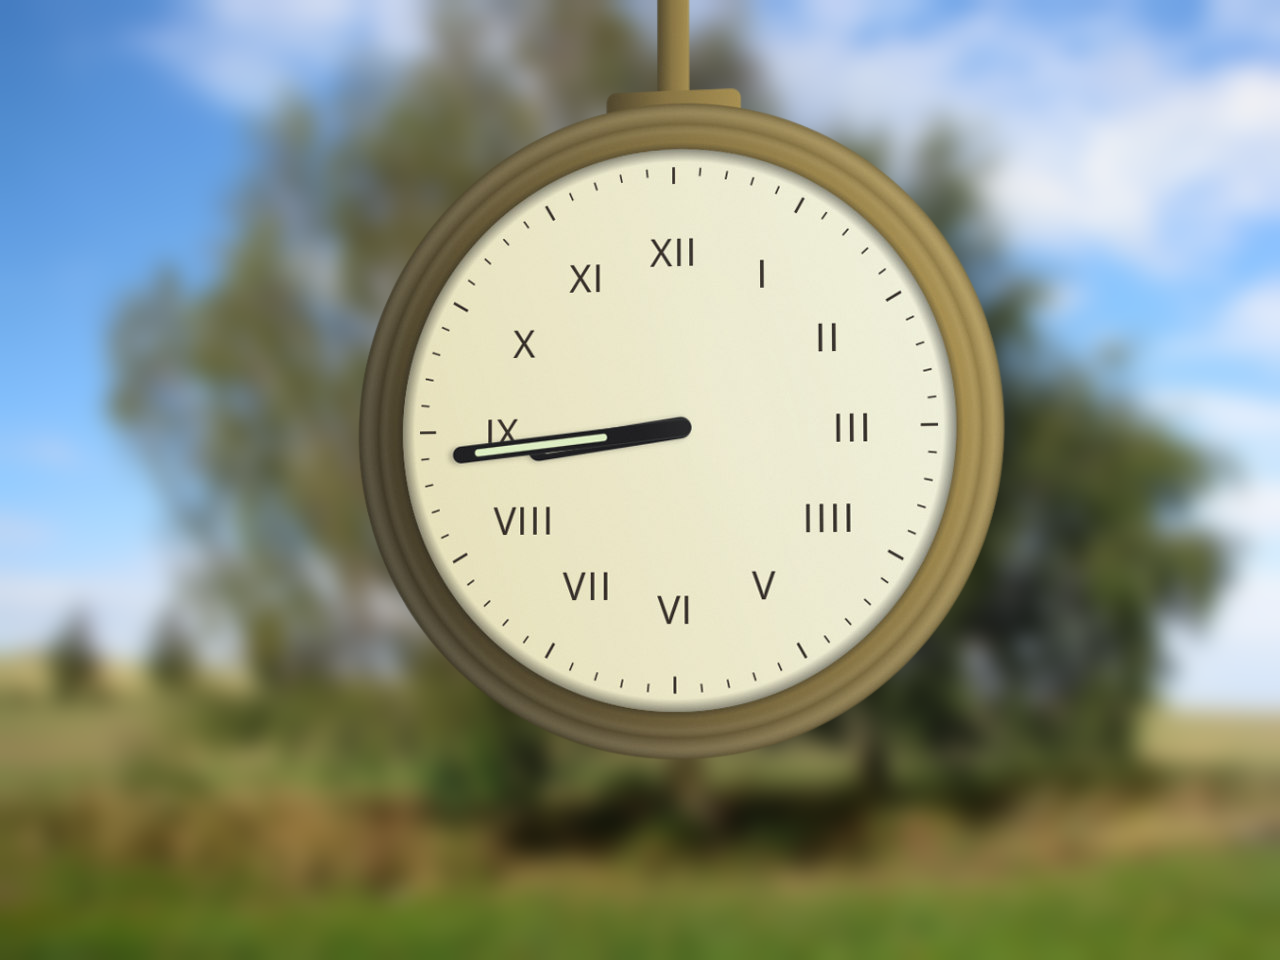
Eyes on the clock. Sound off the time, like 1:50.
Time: 8:44
